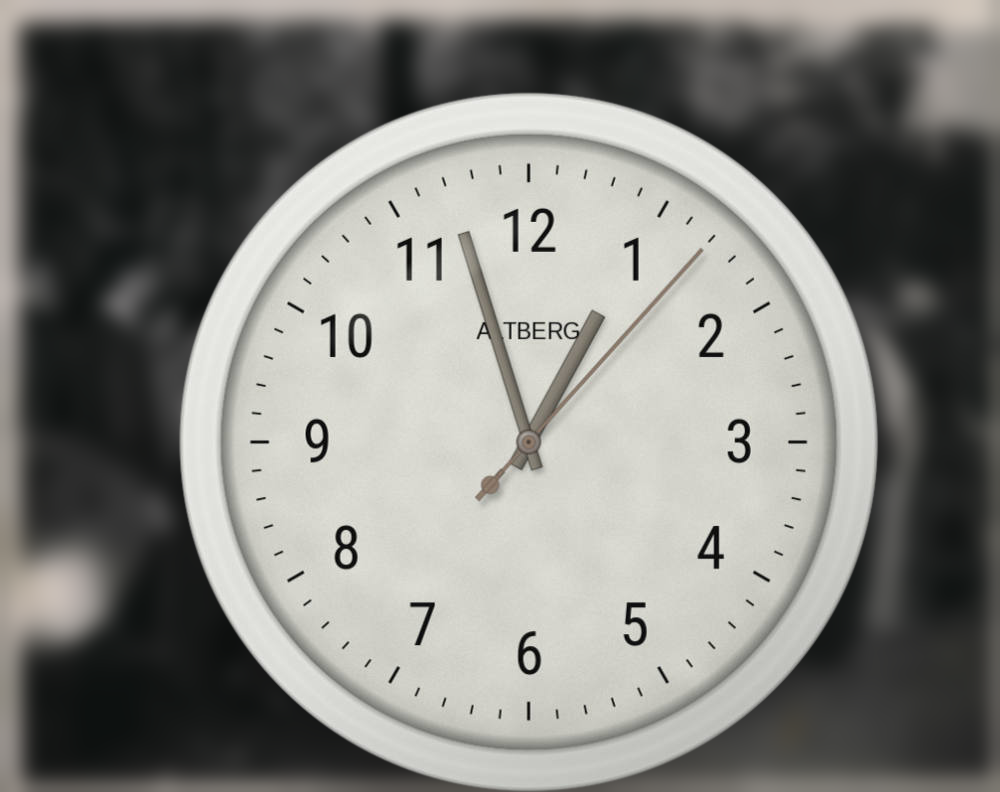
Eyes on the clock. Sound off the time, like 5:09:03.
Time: 12:57:07
